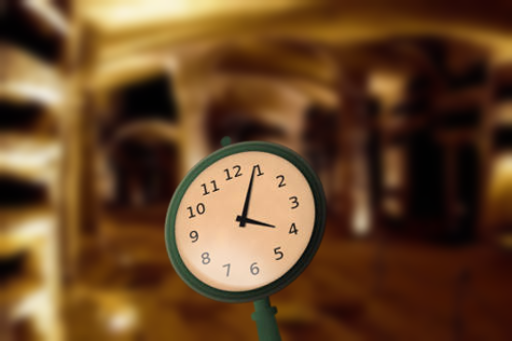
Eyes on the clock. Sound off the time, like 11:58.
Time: 4:04
